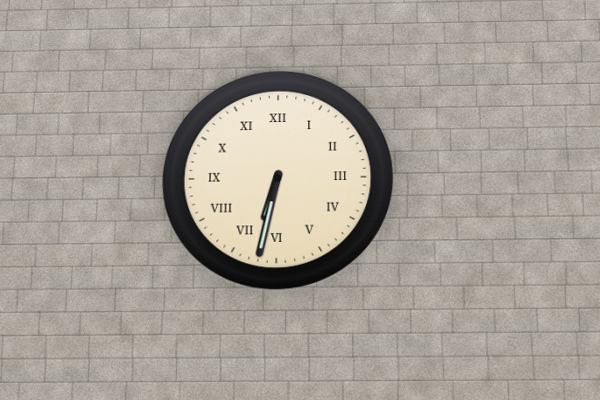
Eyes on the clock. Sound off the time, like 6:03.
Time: 6:32
